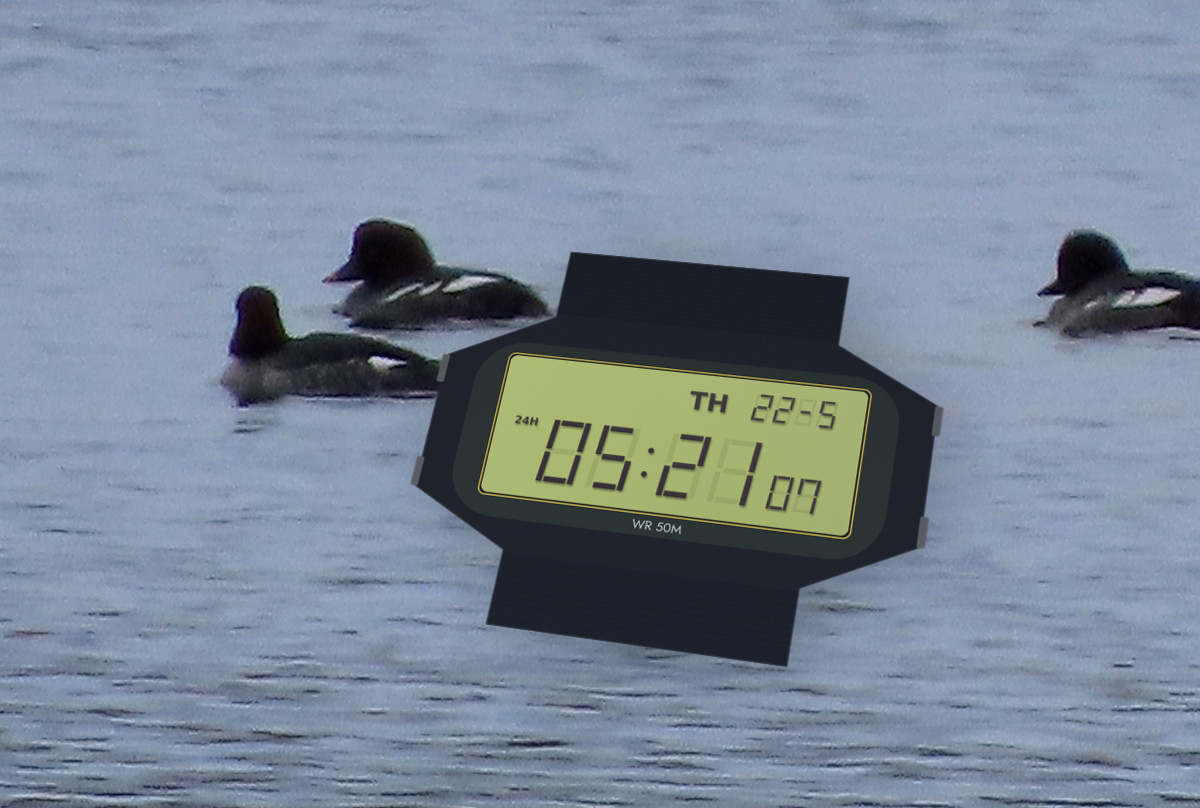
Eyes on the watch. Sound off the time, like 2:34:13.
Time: 5:21:07
